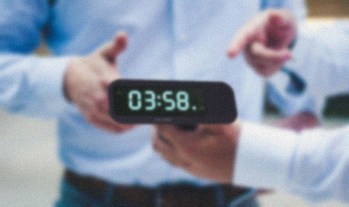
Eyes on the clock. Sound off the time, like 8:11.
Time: 3:58
